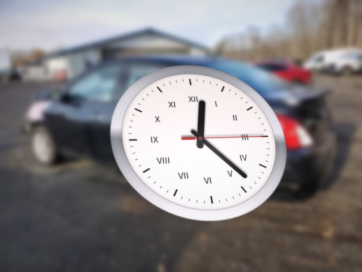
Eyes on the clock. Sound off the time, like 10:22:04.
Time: 12:23:15
